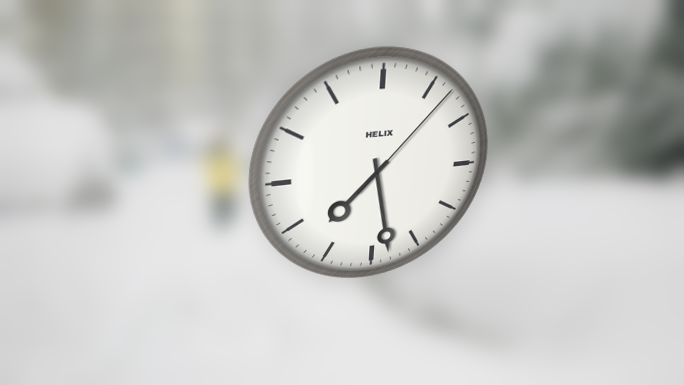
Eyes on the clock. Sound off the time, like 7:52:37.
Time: 7:28:07
